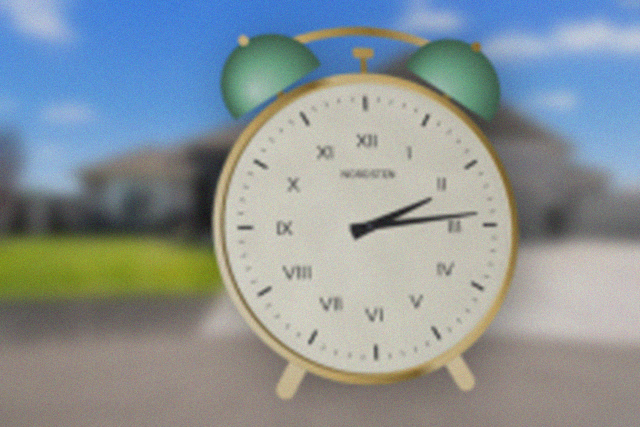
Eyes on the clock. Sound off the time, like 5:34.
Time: 2:14
